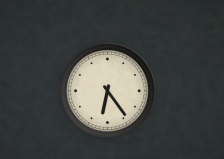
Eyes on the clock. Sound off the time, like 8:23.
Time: 6:24
